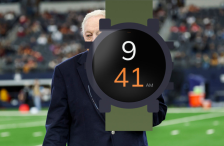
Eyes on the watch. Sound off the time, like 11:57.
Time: 9:41
